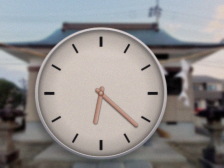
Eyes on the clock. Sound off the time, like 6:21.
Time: 6:22
